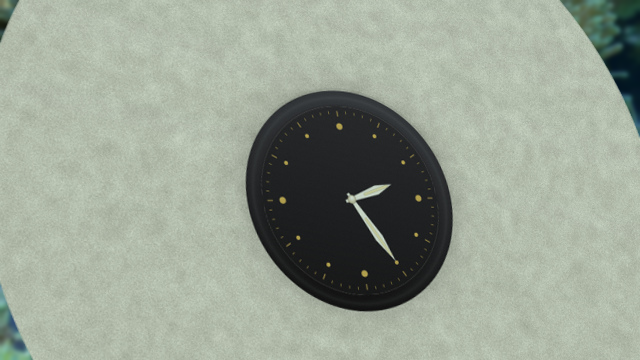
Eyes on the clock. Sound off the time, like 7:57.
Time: 2:25
